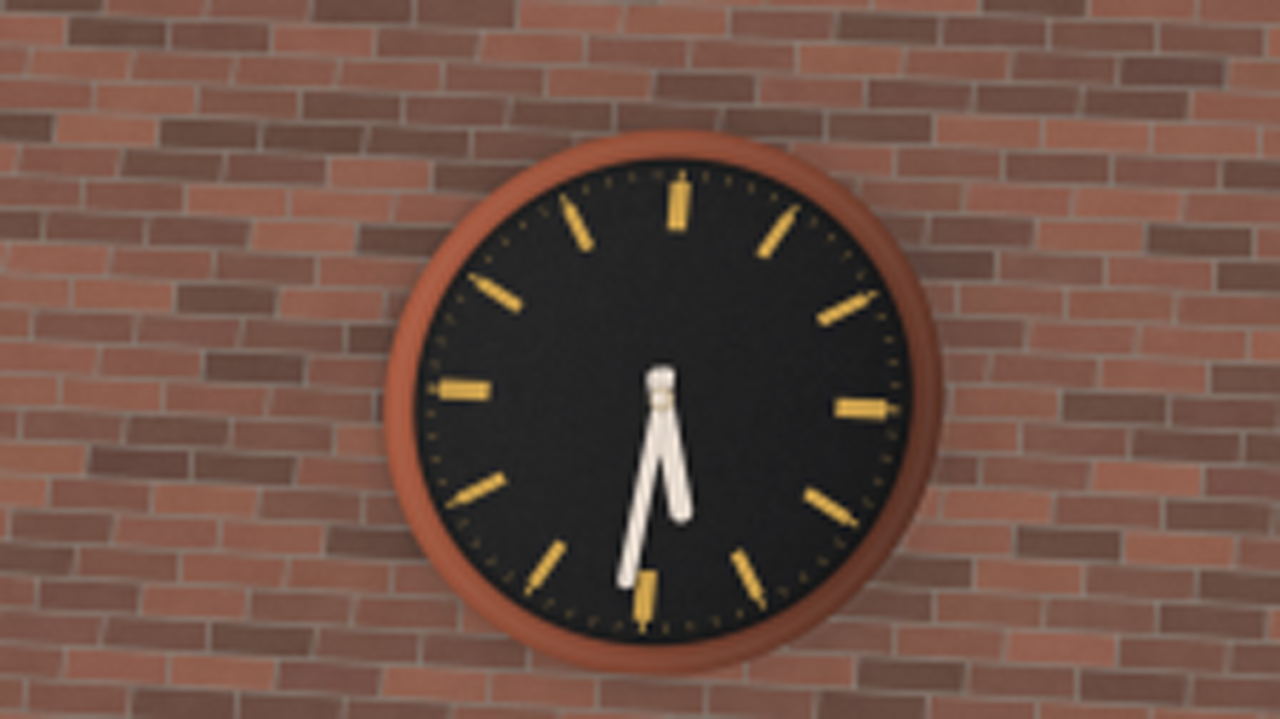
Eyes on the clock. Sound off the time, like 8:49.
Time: 5:31
